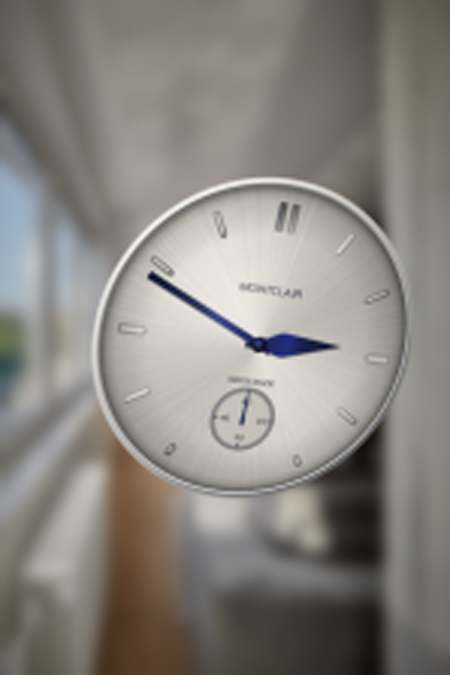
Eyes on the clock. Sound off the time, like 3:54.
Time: 2:49
